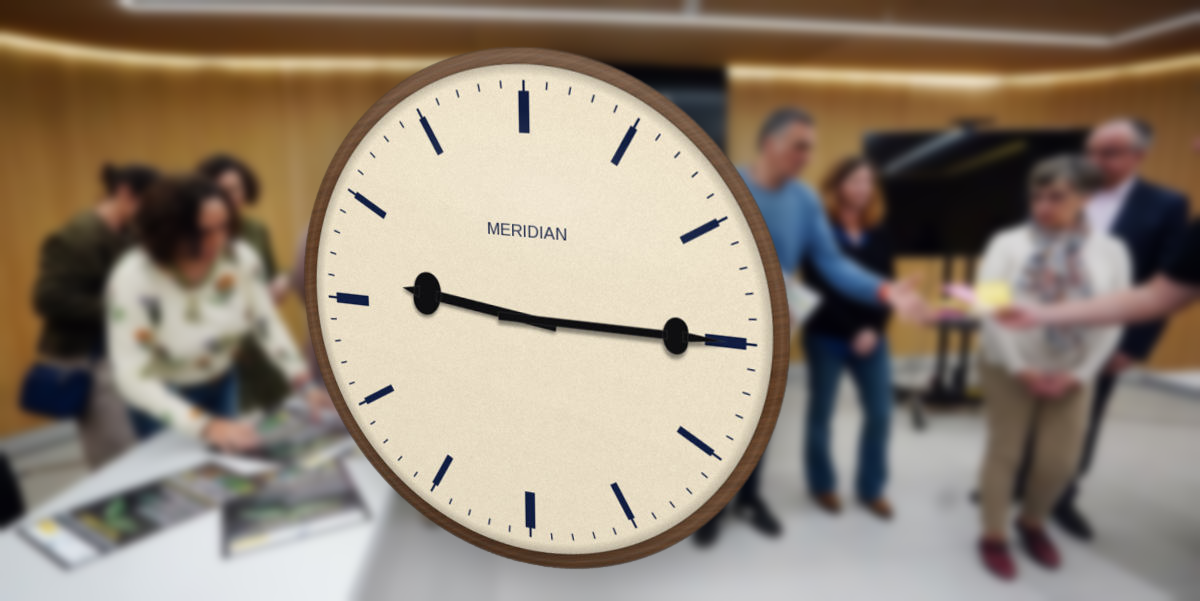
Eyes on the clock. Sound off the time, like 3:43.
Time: 9:15
